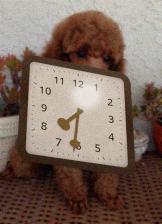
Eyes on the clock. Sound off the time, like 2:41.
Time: 7:31
